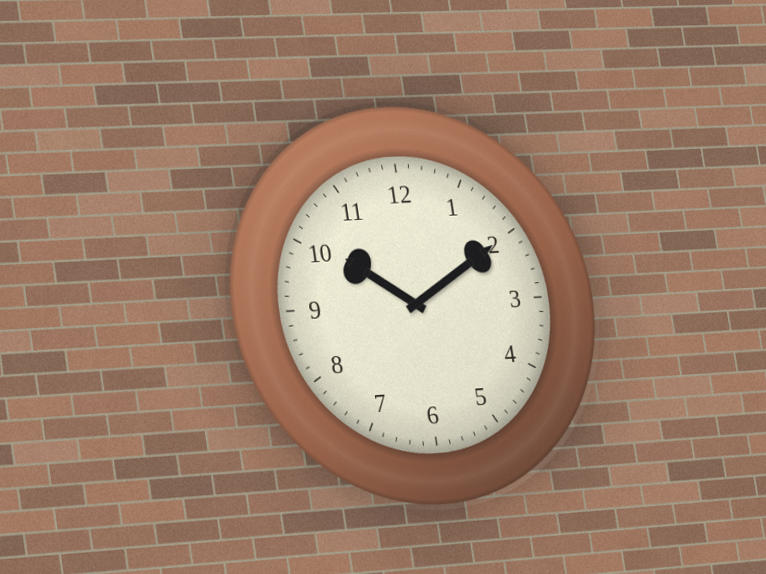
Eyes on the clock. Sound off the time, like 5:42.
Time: 10:10
